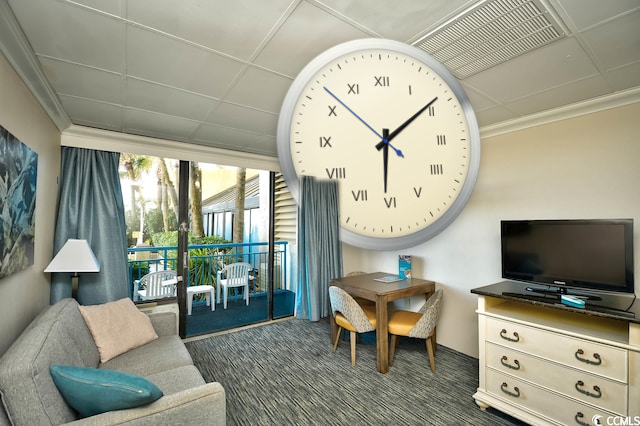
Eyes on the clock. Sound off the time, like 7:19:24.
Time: 6:08:52
